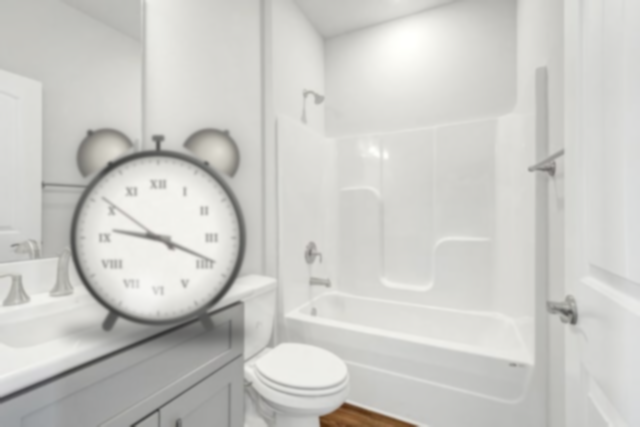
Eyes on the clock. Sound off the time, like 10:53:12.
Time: 9:18:51
